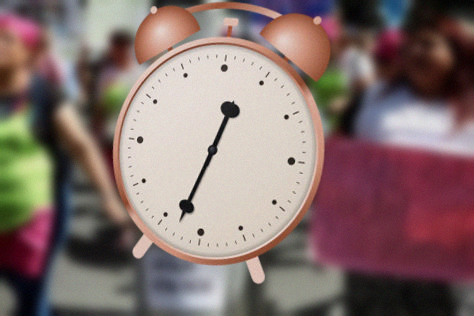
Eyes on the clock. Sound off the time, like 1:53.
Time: 12:33
